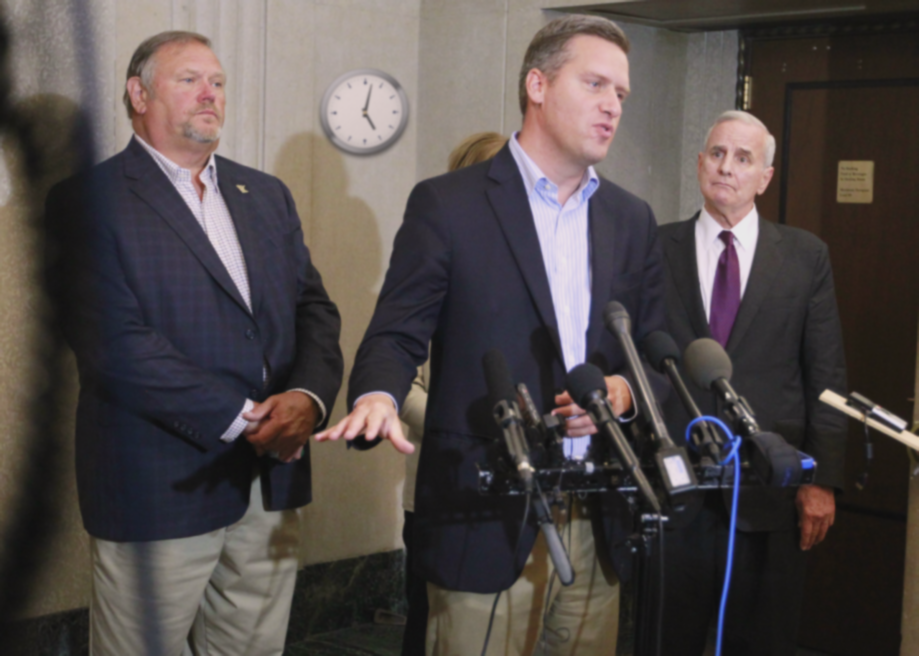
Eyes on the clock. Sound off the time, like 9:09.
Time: 5:02
